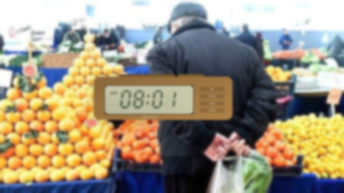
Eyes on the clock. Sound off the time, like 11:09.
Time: 8:01
